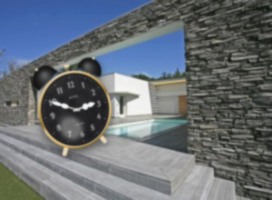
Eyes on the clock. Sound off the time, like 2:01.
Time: 2:50
